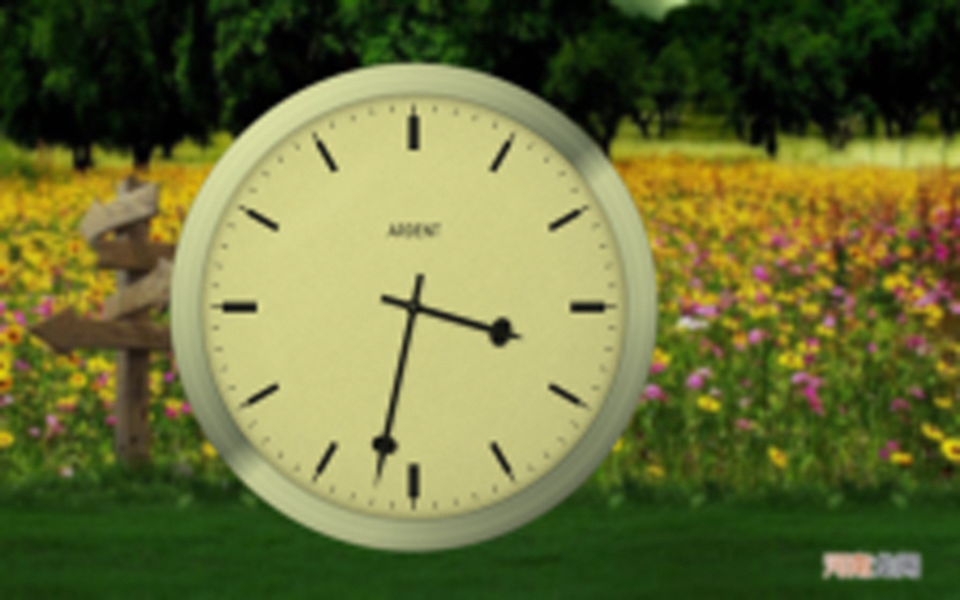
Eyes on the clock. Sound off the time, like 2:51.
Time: 3:32
